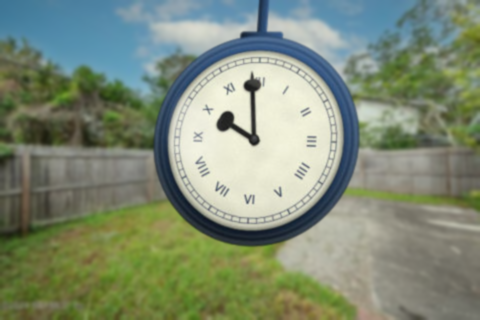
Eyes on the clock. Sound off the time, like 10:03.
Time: 9:59
